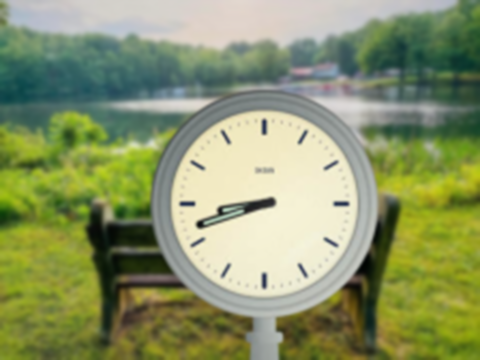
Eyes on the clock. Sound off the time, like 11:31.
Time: 8:42
